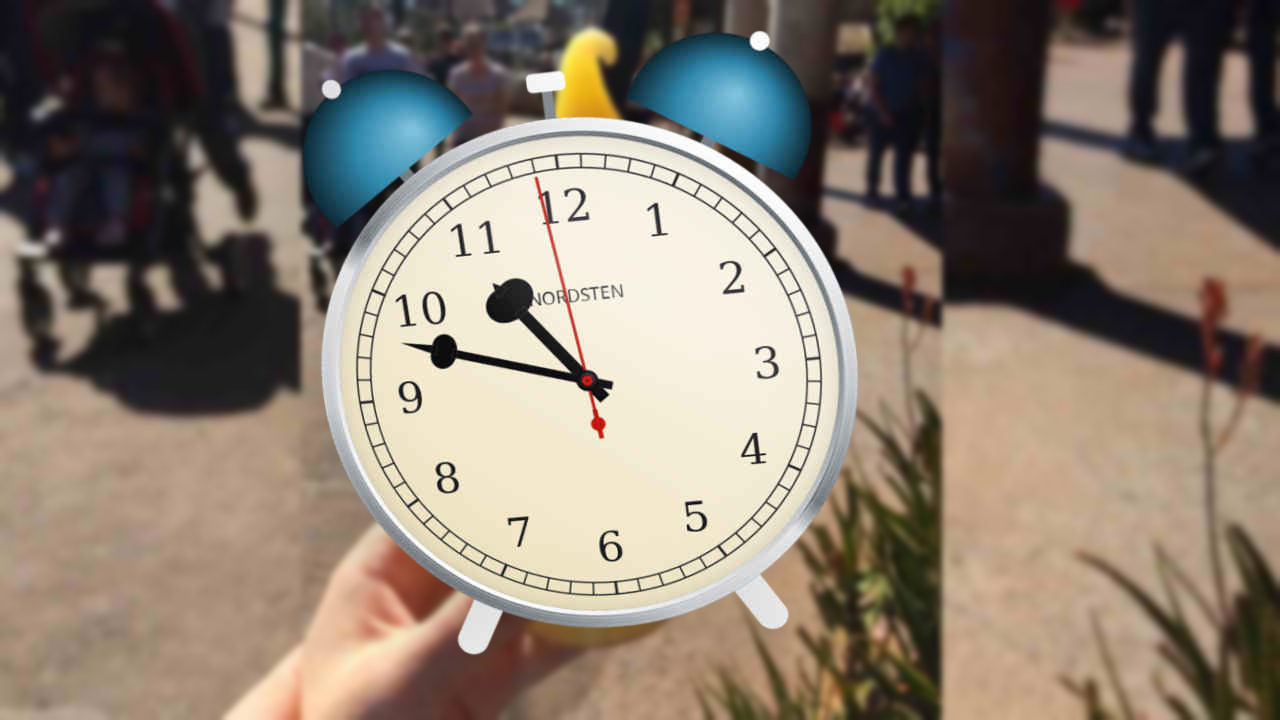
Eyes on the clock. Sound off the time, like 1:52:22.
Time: 10:47:59
